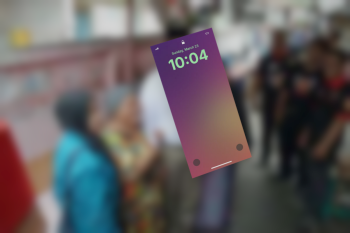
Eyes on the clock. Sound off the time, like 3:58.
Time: 10:04
